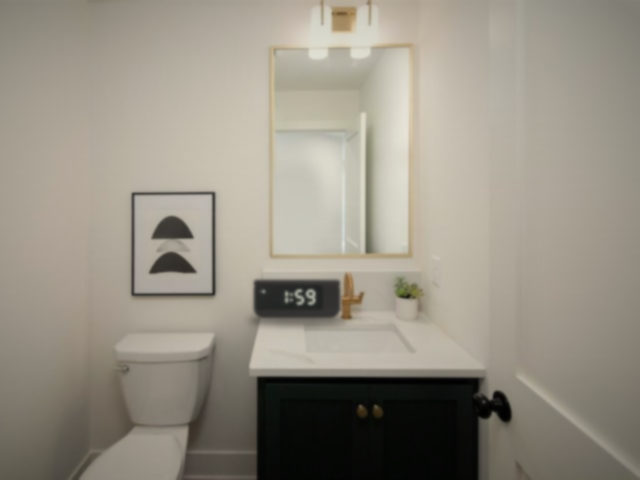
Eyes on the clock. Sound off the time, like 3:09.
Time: 1:59
